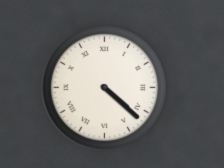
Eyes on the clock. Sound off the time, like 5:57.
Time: 4:22
